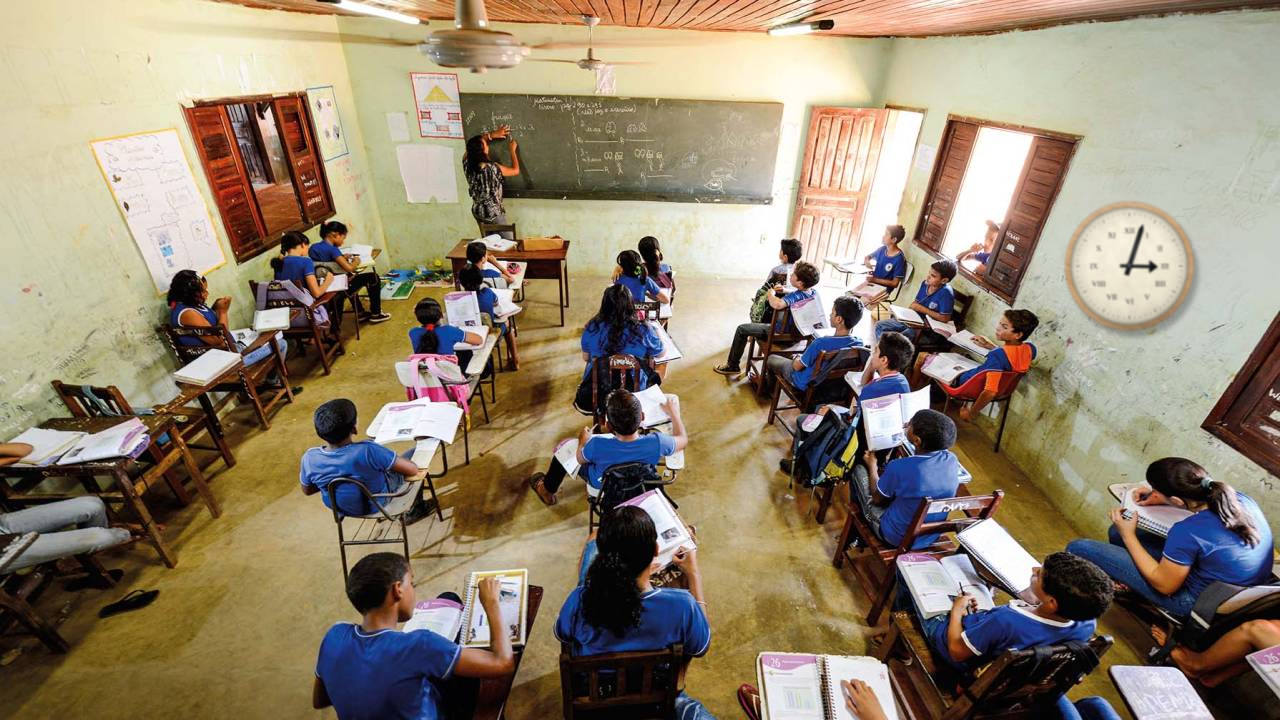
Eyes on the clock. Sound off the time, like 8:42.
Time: 3:03
